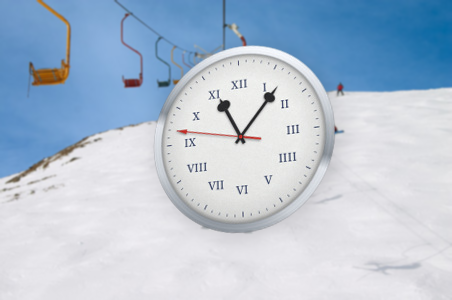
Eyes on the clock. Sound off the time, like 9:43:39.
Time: 11:06:47
